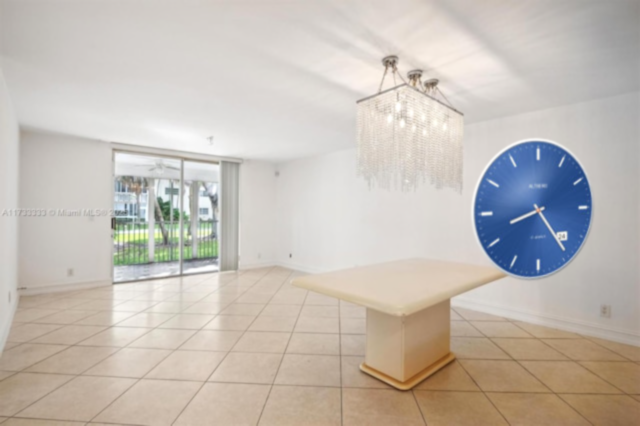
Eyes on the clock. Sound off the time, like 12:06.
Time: 8:24
